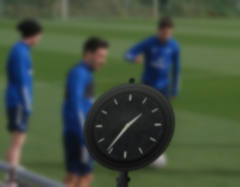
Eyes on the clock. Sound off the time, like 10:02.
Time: 1:36
